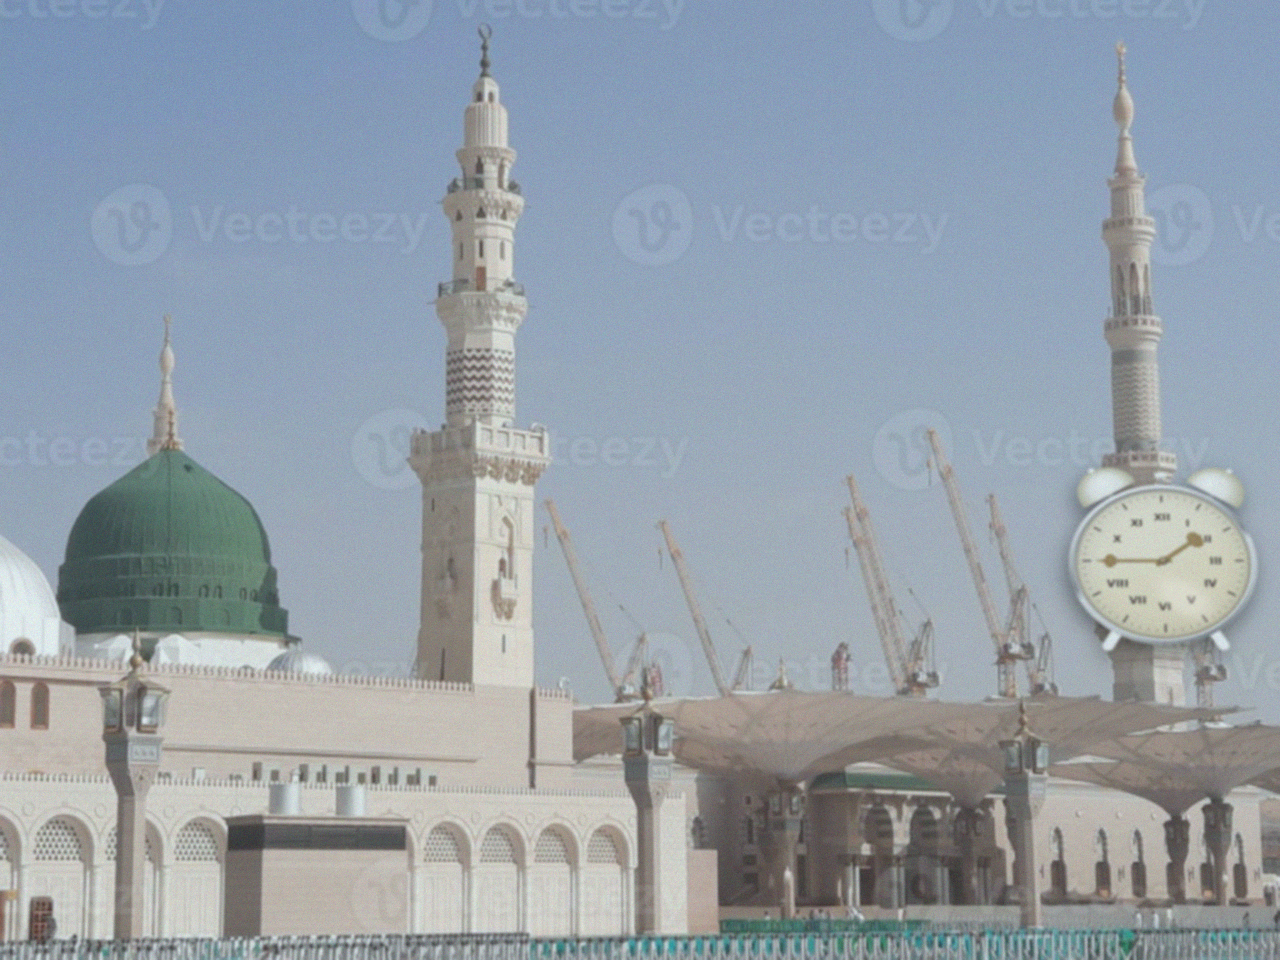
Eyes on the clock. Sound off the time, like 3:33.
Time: 1:45
